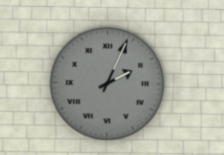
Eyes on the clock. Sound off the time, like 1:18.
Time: 2:04
